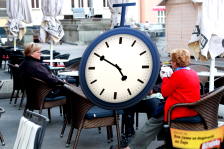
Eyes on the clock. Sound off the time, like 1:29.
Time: 4:50
